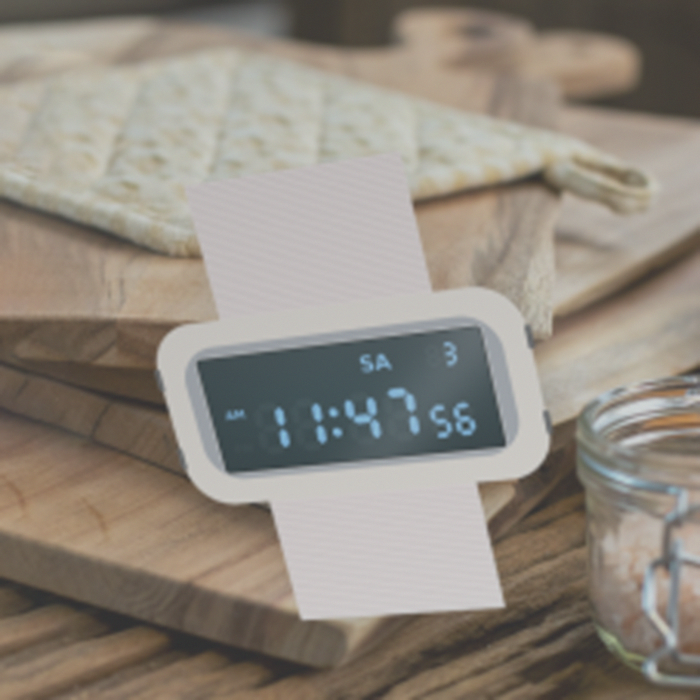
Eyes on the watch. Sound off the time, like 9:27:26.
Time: 11:47:56
